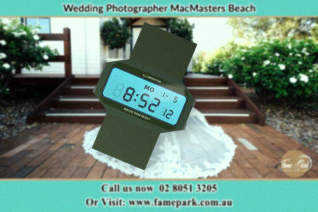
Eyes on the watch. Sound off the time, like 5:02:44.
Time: 8:52:12
